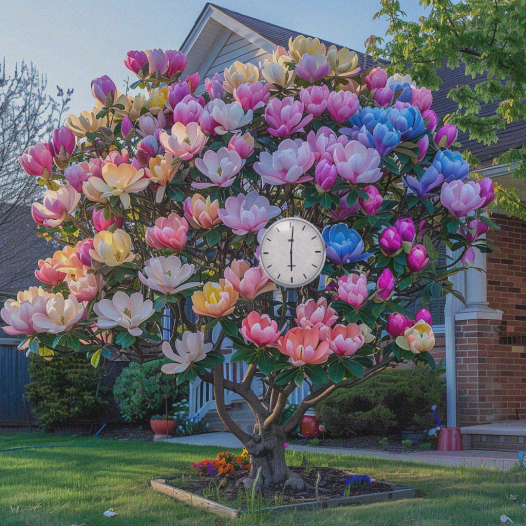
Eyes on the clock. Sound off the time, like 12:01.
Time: 6:01
